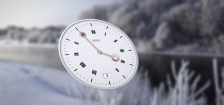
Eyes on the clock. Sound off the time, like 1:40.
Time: 3:55
